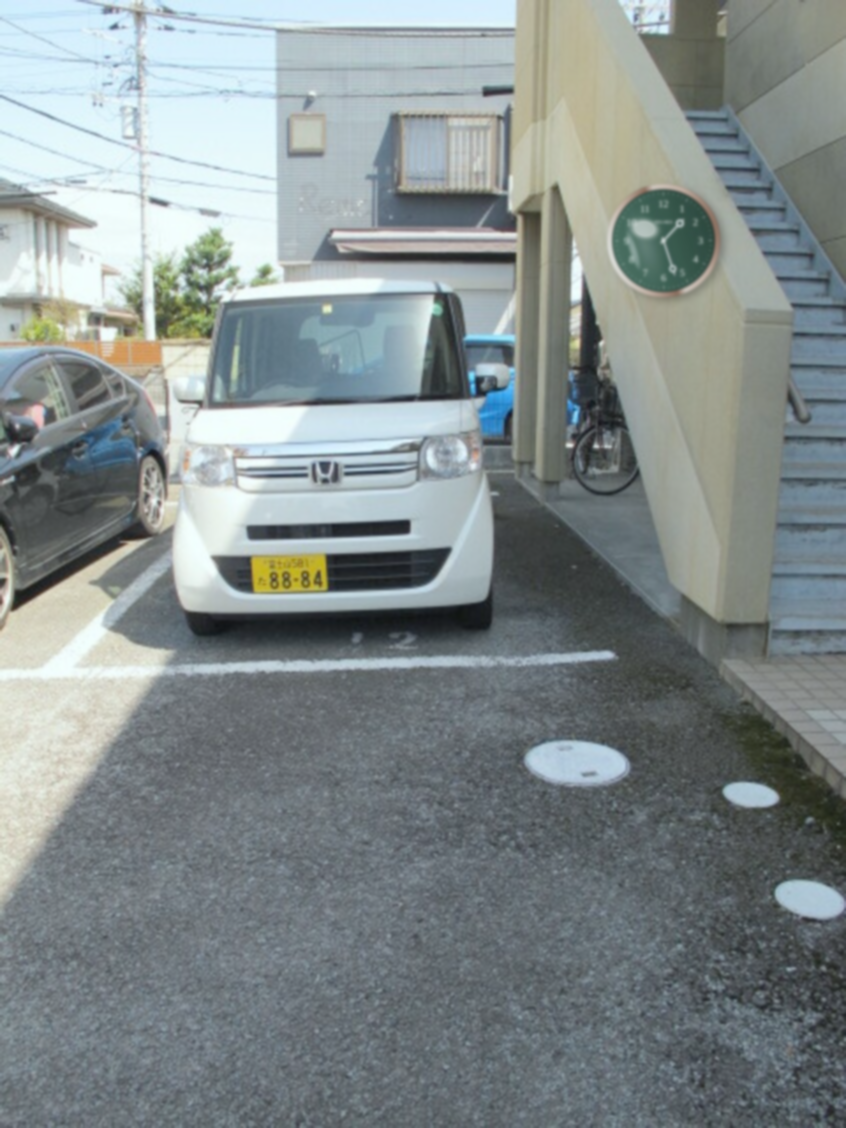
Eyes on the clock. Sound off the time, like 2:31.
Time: 1:27
